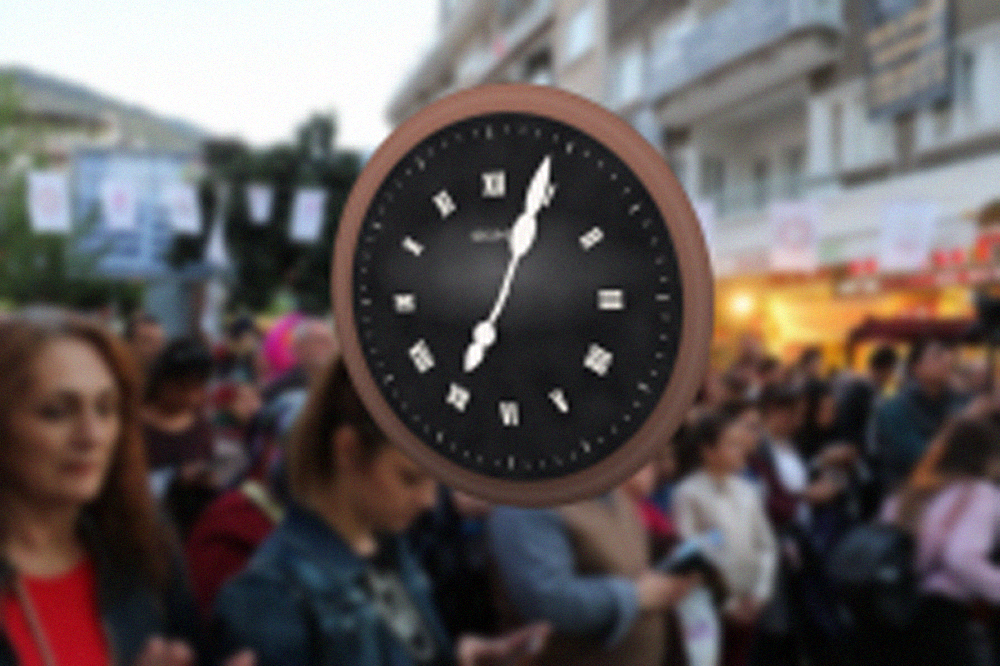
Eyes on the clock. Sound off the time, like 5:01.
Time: 7:04
